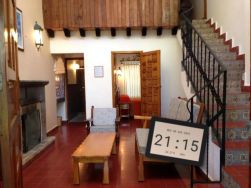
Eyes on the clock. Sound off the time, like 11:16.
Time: 21:15
